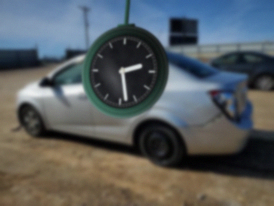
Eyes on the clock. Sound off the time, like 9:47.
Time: 2:28
